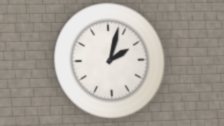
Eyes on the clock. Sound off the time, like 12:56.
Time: 2:03
